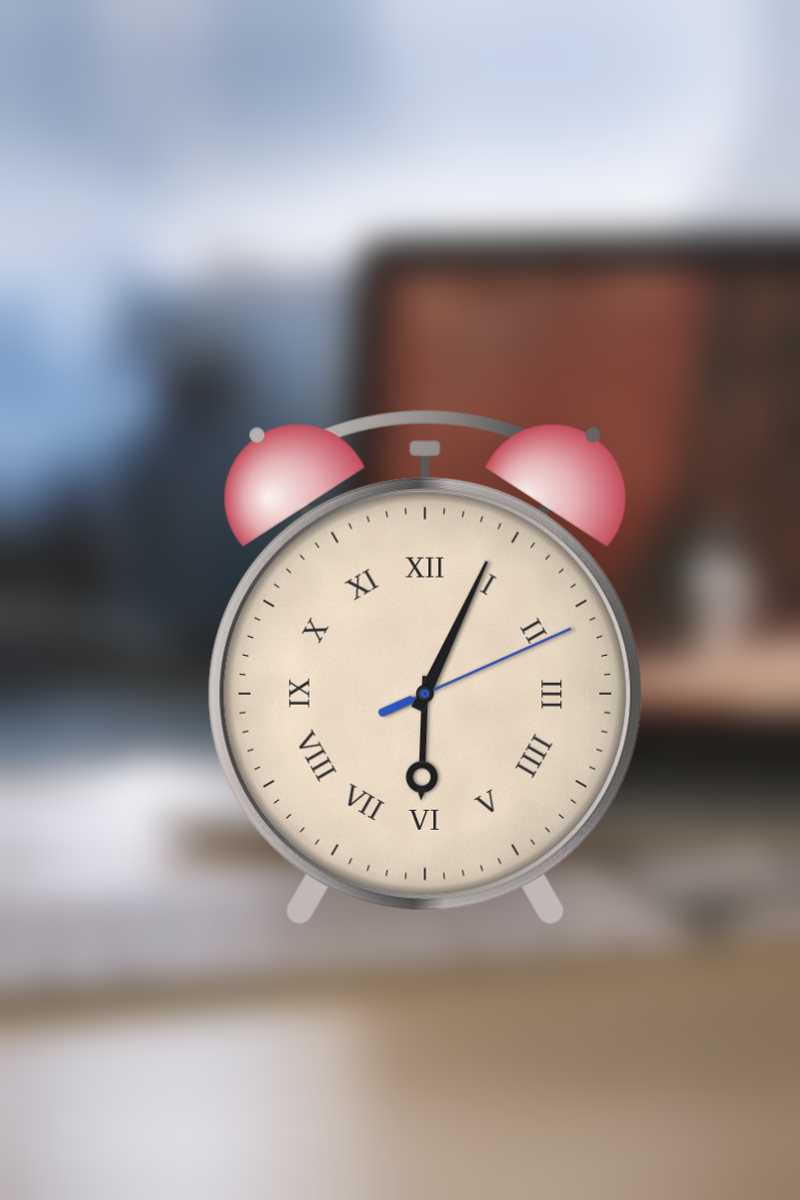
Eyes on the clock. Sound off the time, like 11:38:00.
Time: 6:04:11
